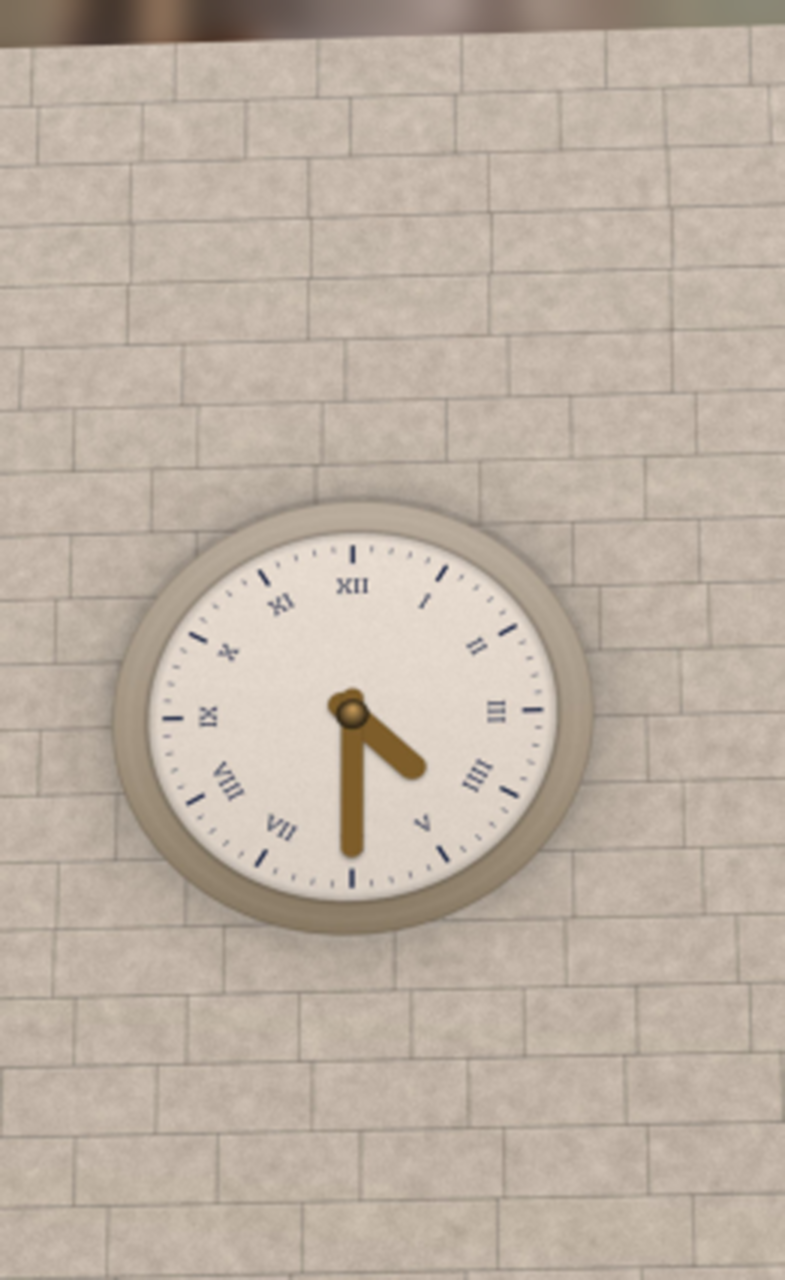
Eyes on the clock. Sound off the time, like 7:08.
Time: 4:30
